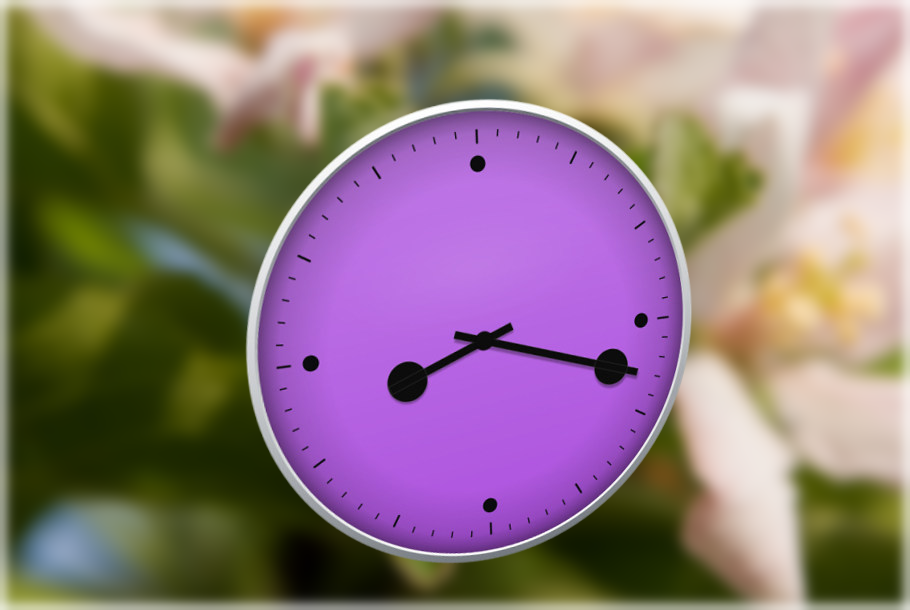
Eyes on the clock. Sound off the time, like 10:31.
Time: 8:18
